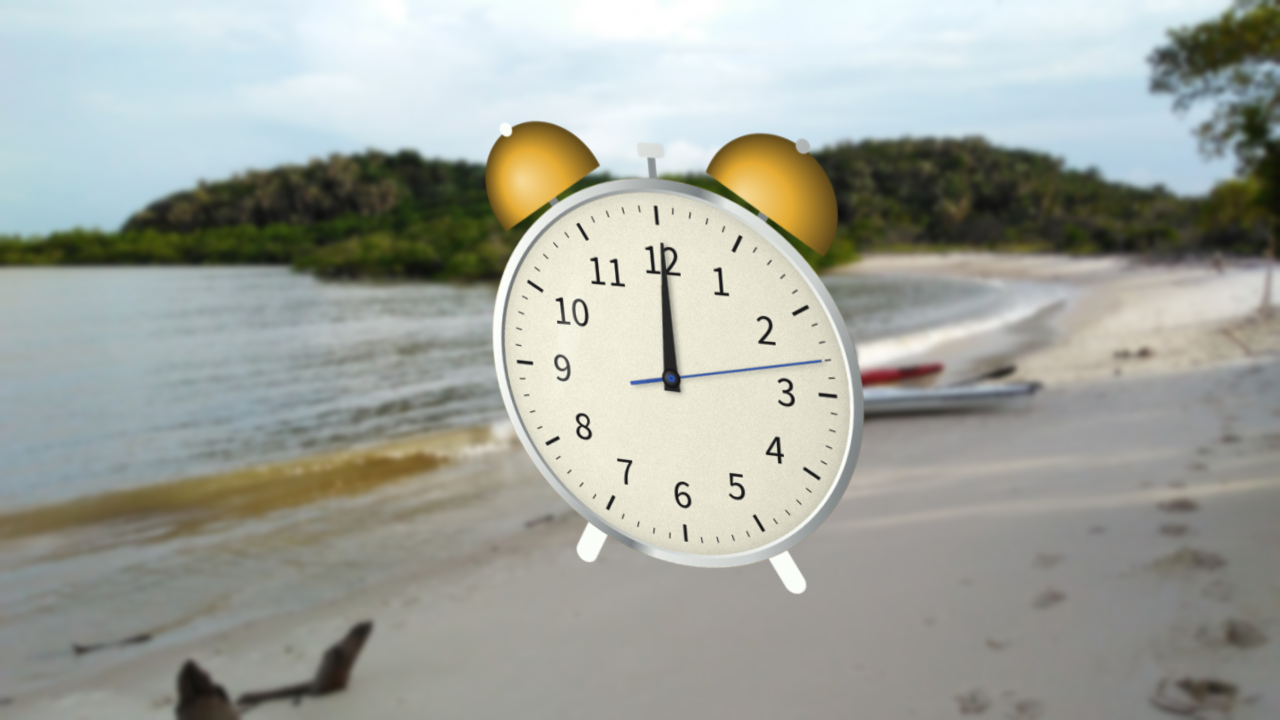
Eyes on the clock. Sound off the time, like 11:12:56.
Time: 12:00:13
